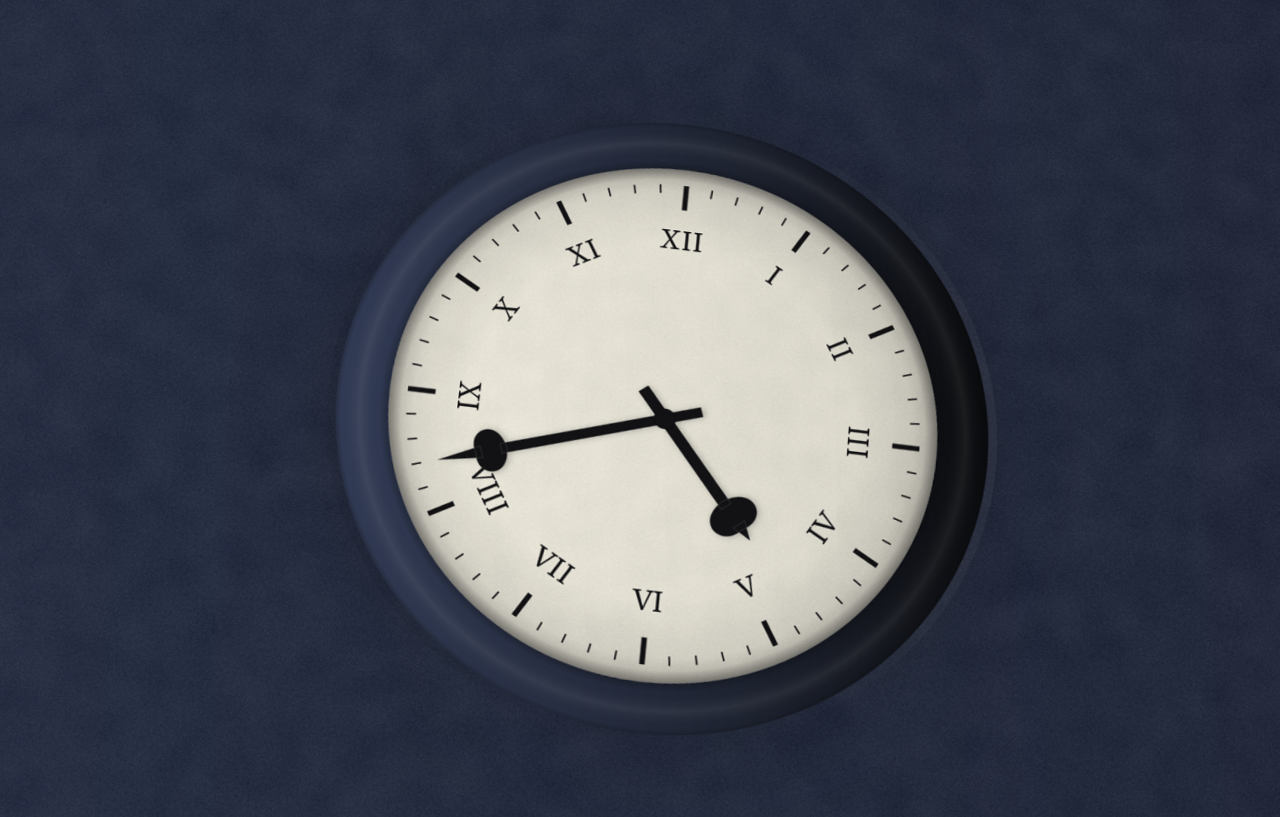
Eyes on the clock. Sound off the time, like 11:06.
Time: 4:42
